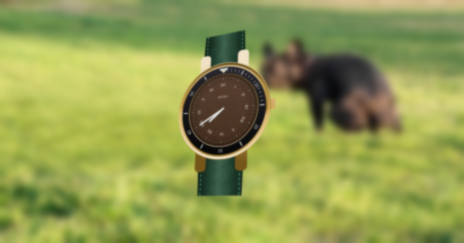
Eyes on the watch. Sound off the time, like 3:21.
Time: 7:40
